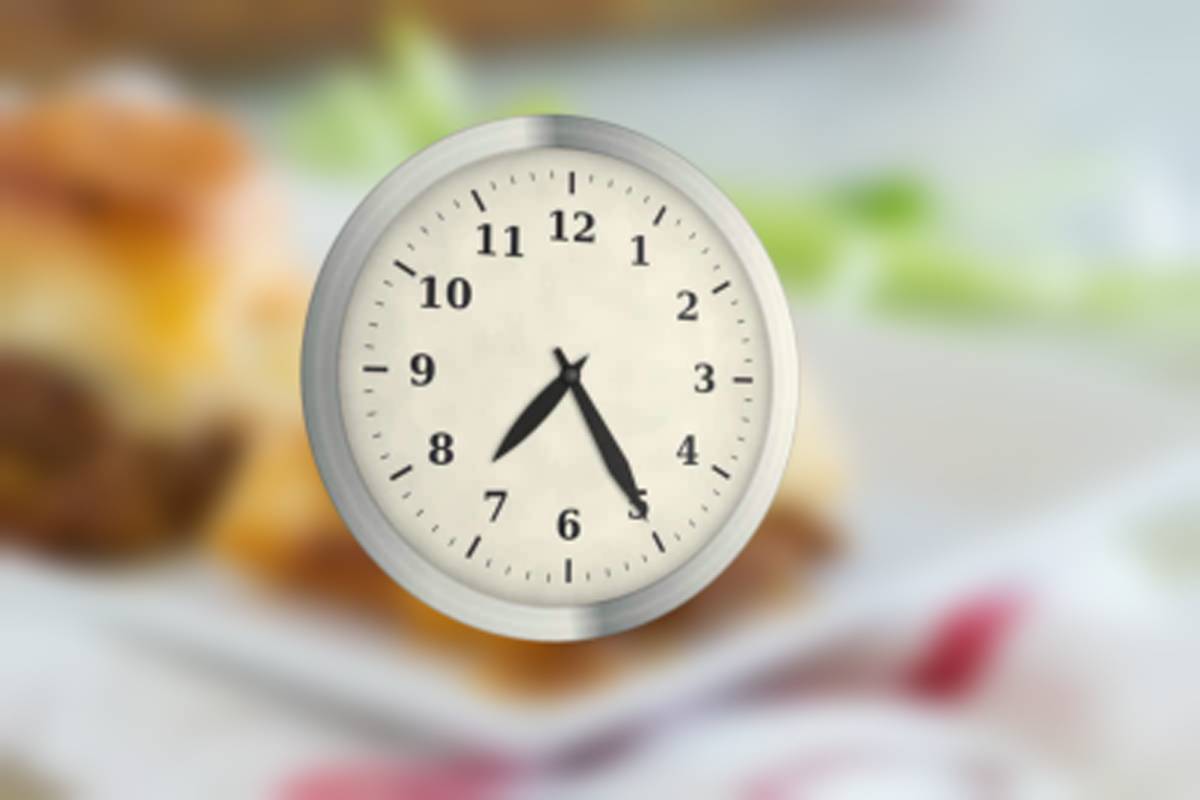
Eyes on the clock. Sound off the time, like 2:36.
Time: 7:25
